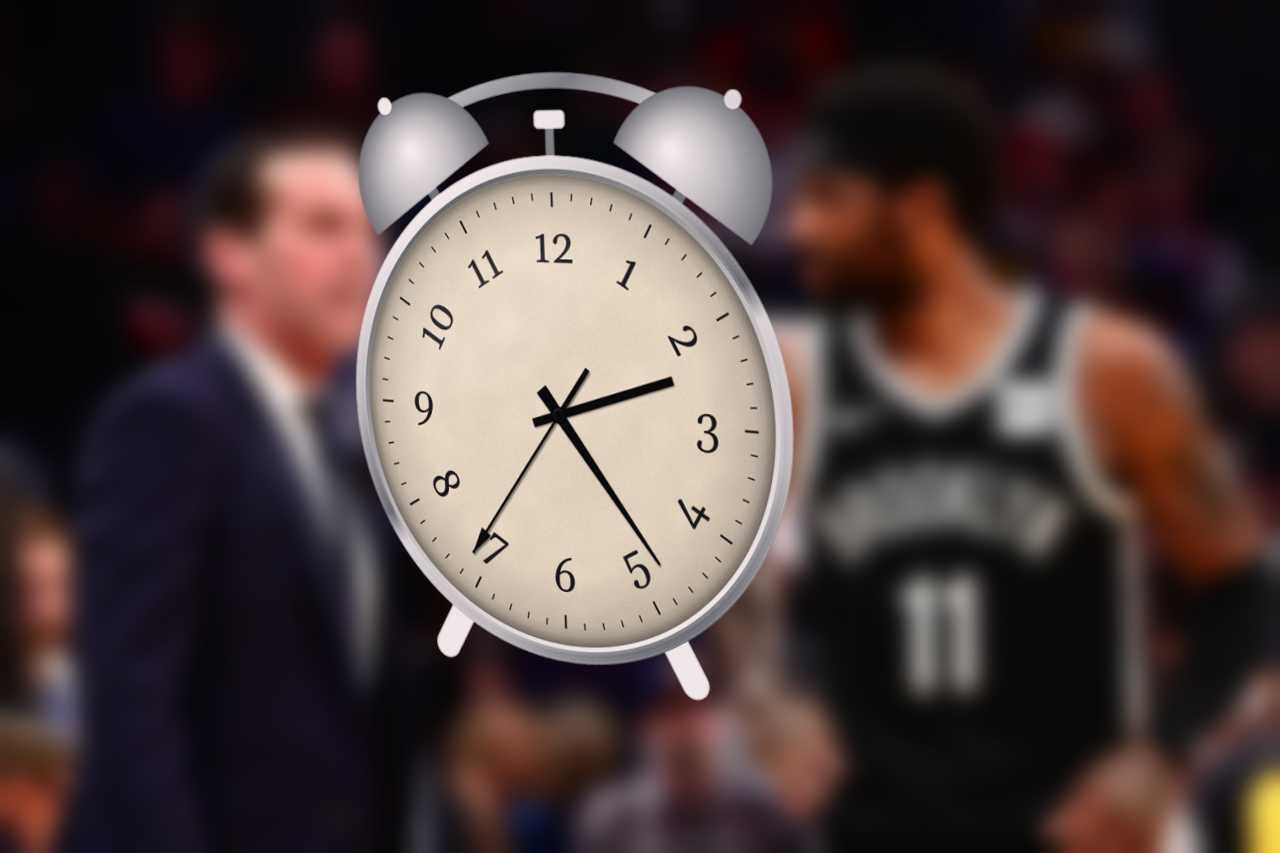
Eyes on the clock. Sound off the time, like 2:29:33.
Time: 2:23:36
